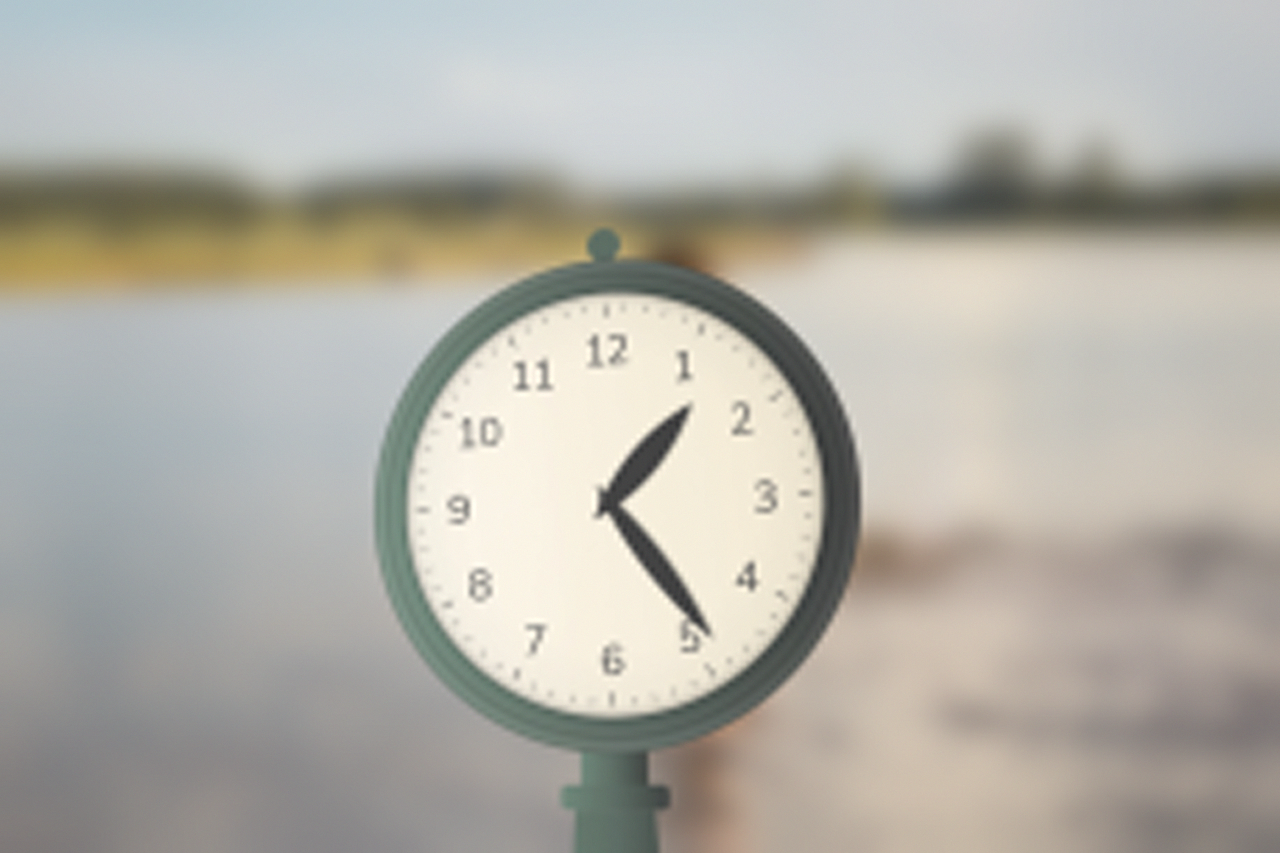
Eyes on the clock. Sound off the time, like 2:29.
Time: 1:24
